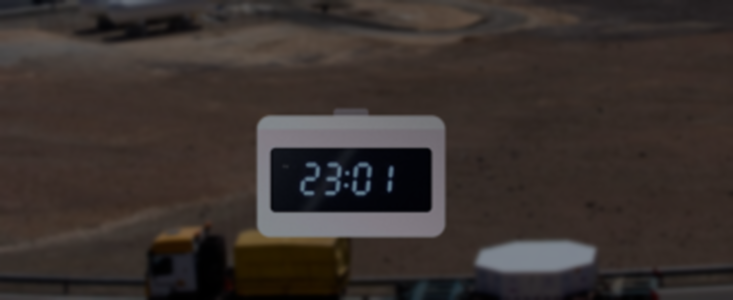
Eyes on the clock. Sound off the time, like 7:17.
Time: 23:01
